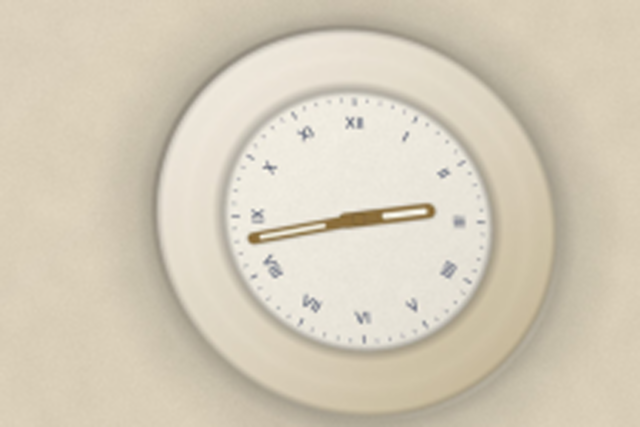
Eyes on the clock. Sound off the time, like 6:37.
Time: 2:43
